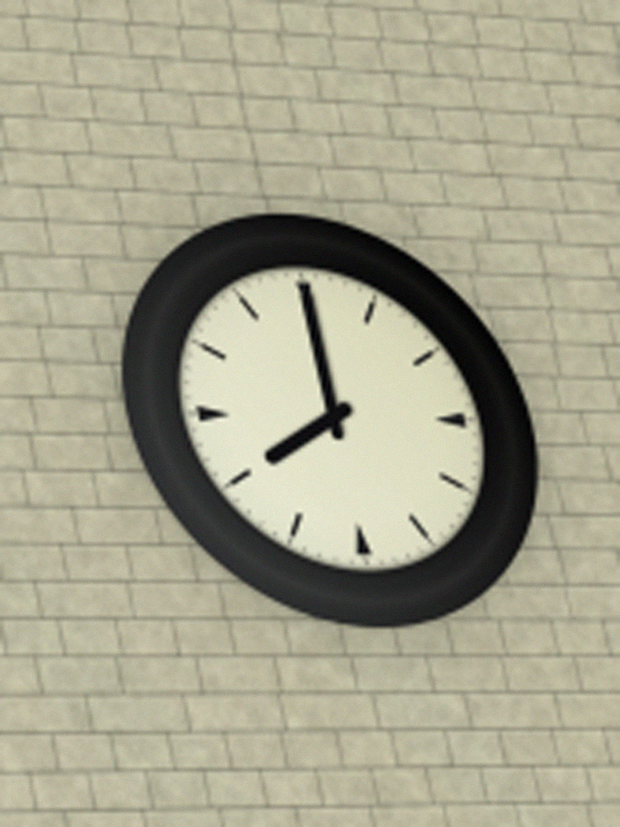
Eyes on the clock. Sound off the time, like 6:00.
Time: 8:00
